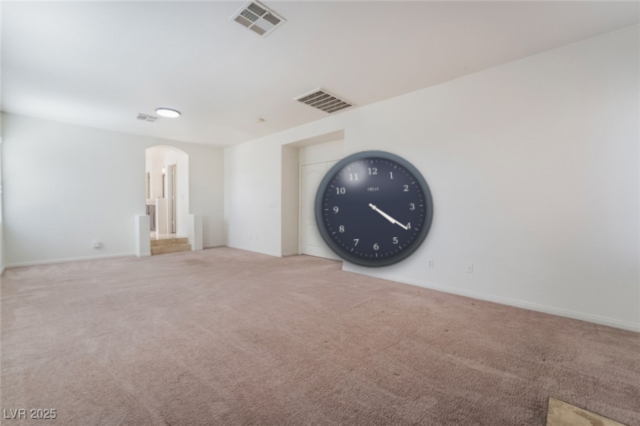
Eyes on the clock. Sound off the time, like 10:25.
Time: 4:21
